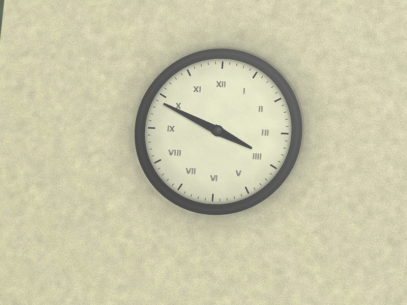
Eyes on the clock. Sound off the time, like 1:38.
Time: 3:49
